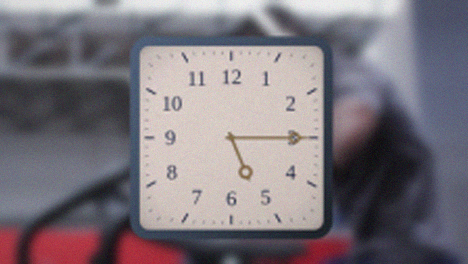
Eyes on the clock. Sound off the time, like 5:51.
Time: 5:15
